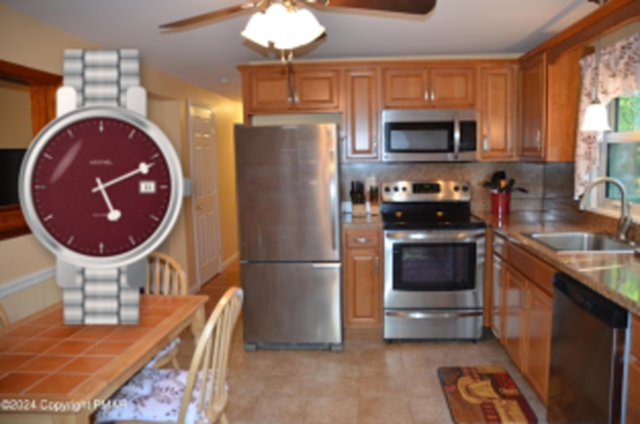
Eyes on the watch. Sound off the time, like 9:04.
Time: 5:11
